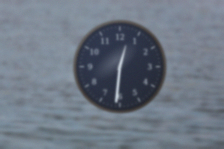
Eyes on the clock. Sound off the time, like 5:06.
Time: 12:31
